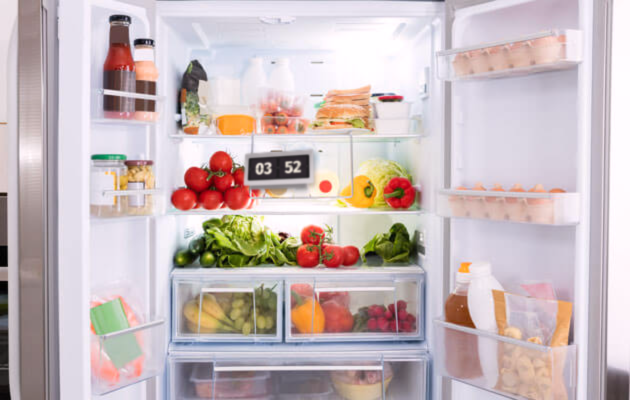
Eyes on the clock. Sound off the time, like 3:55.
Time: 3:52
